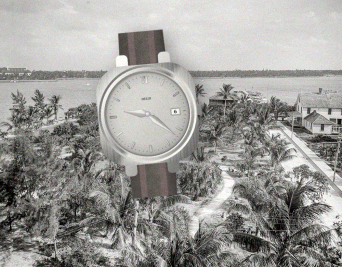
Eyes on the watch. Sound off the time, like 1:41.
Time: 9:22
